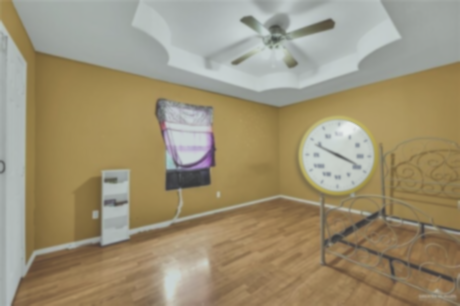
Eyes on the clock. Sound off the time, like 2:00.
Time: 3:49
